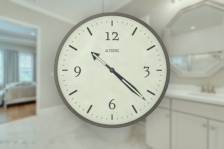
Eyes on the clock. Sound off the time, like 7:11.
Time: 10:22
